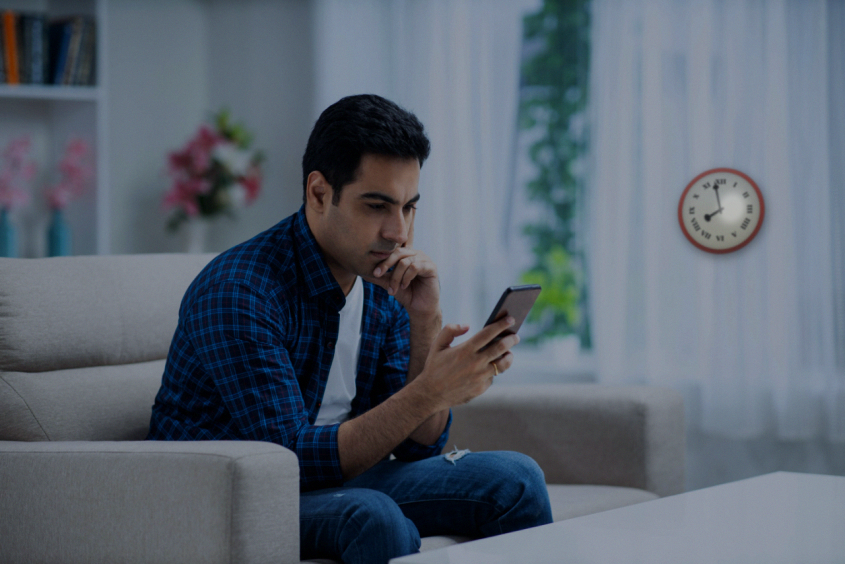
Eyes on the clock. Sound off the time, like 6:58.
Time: 7:58
